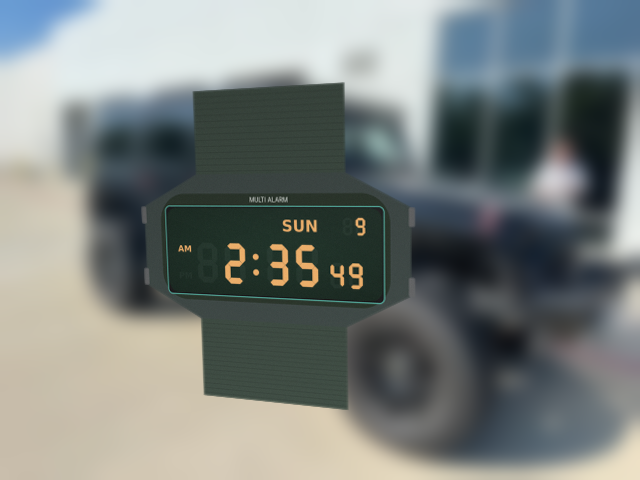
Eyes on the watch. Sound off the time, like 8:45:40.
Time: 2:35:49
